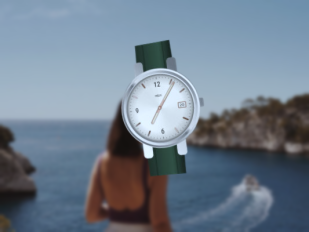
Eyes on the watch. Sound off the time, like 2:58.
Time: 7:06
